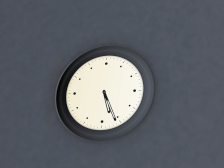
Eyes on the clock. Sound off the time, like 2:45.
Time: 5:26
